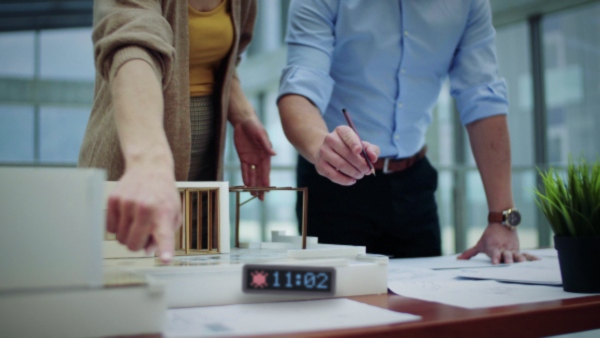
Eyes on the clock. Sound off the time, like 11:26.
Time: 11:02
